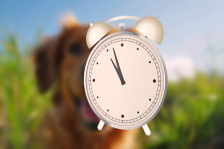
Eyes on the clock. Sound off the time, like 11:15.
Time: 10:57
